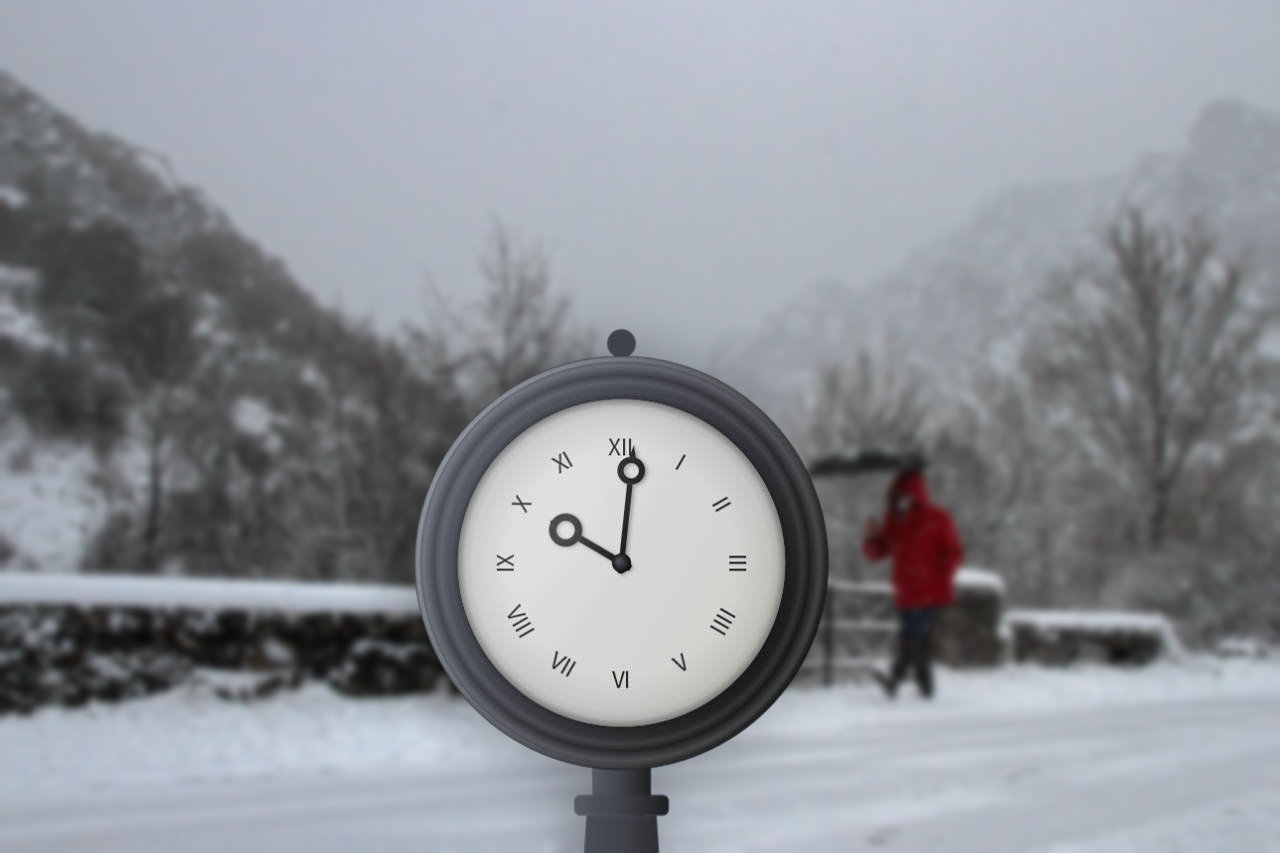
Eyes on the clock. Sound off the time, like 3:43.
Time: 10:01
